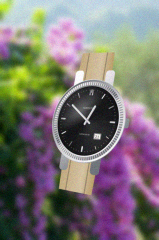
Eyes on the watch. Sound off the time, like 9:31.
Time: 12:51
